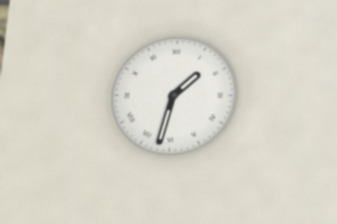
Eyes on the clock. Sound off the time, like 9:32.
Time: 1:32
